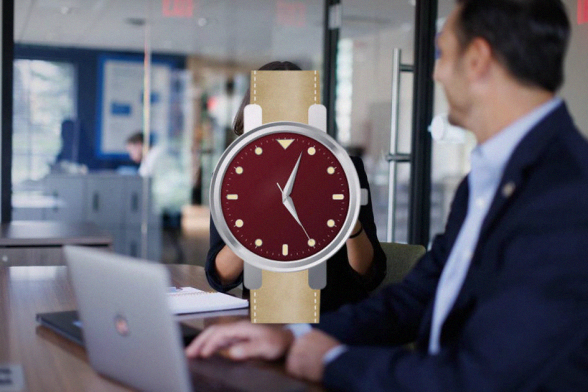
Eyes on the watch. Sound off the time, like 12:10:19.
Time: 5:03:25
